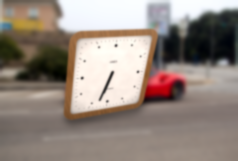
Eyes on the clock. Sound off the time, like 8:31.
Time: 6:33
